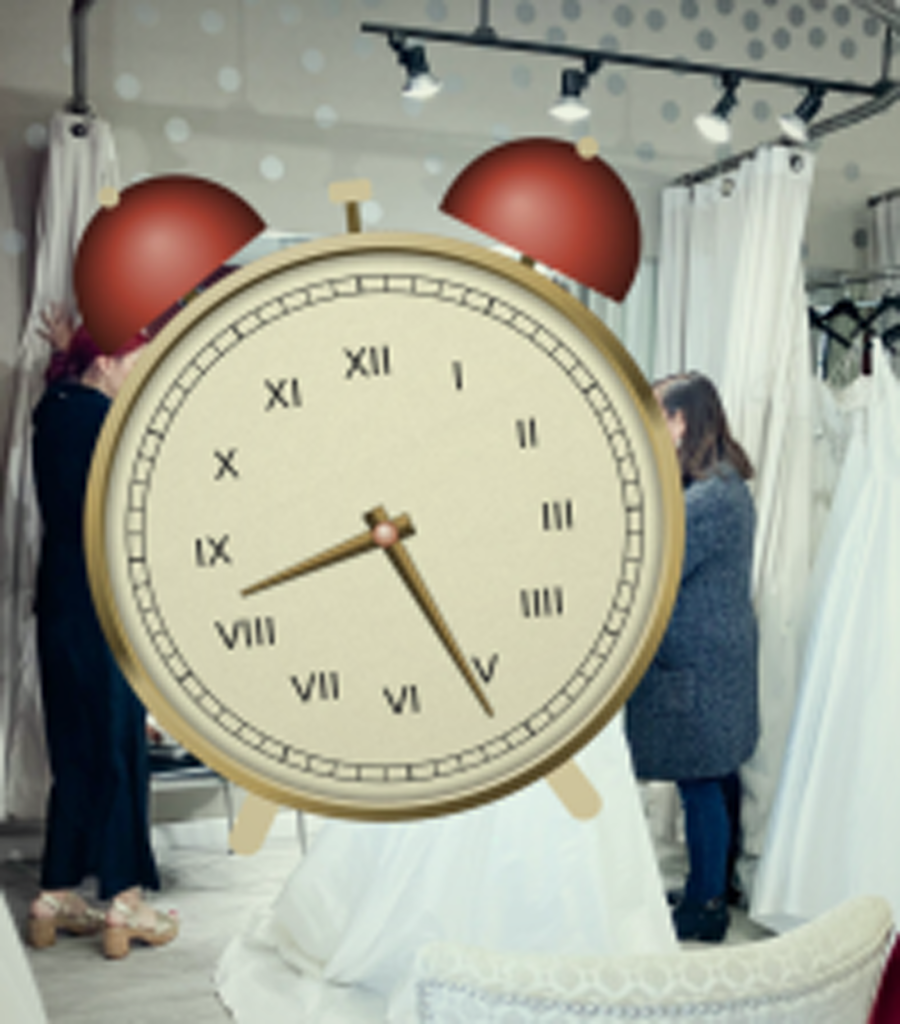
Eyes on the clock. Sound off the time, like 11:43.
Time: 8:26
